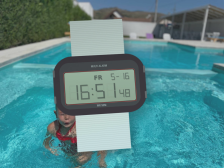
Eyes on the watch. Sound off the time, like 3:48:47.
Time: 16:51:48
